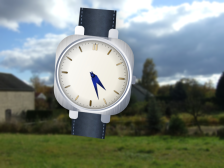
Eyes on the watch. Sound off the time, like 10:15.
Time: 4:27
